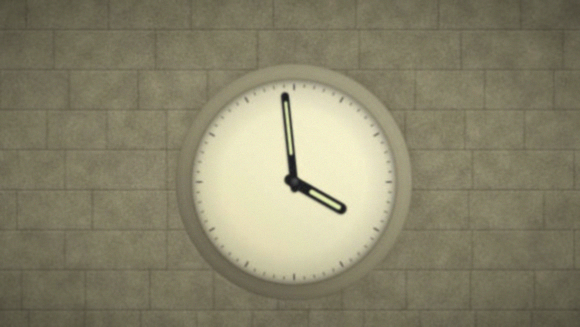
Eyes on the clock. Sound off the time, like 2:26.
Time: 3:59
